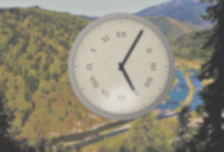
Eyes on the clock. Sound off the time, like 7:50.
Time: 5:05
